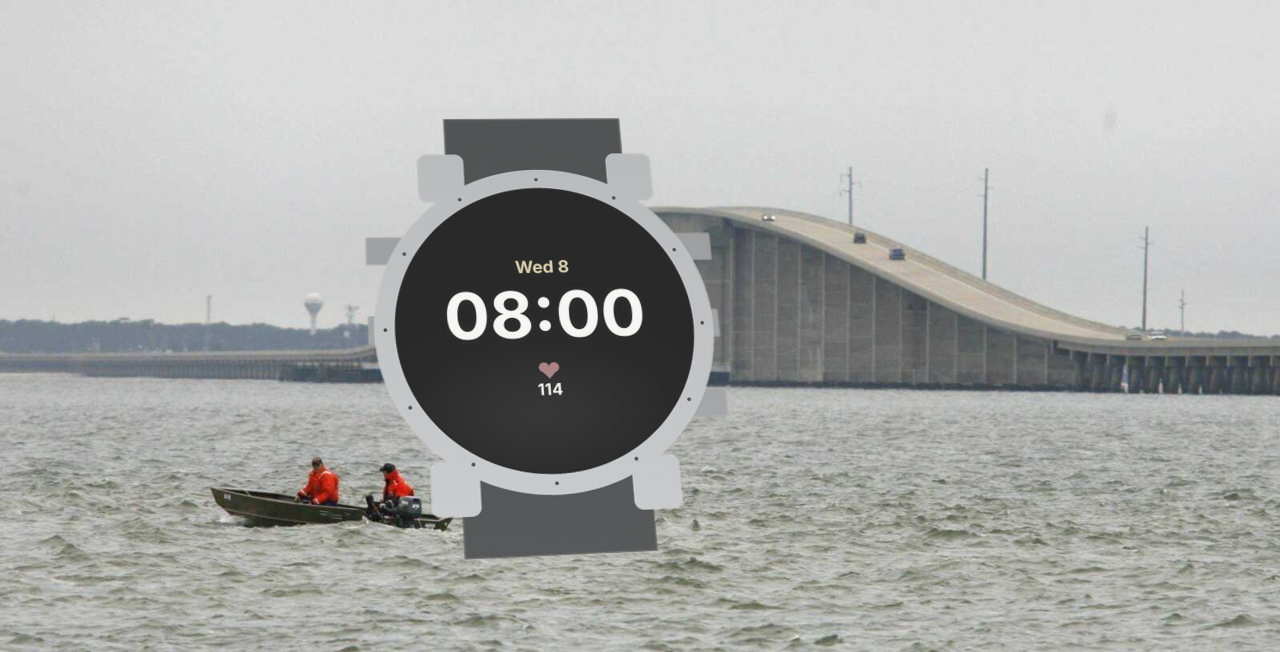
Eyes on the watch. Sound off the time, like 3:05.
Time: 8:00
